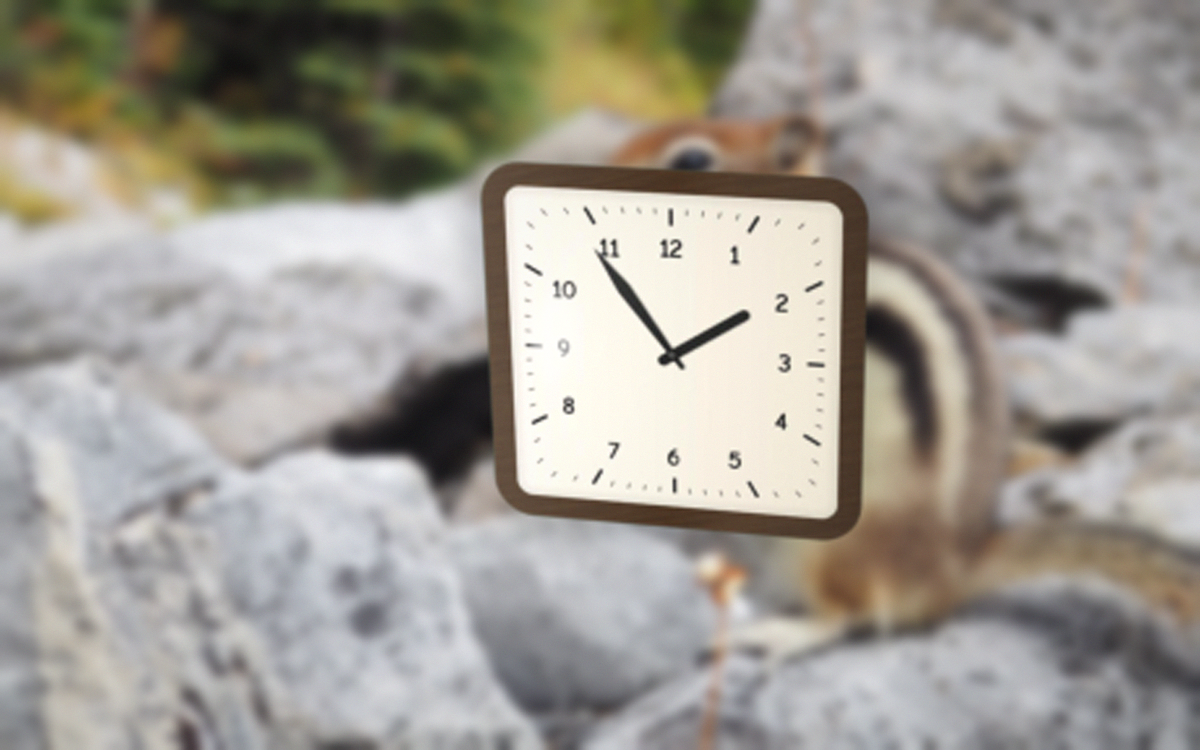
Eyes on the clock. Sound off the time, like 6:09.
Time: 1:54
